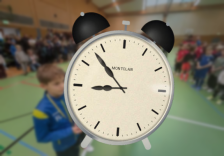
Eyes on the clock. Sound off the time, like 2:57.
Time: 8:53
